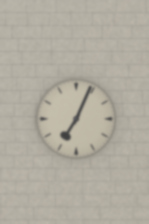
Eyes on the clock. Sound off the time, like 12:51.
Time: 7:04
